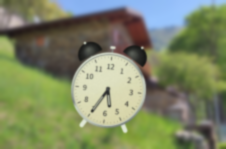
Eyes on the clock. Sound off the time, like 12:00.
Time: 5:35
